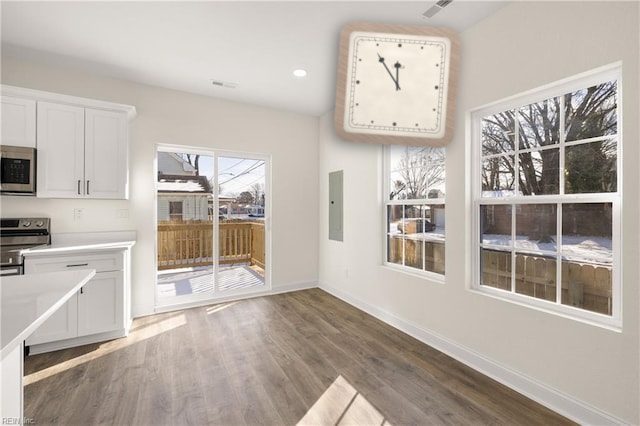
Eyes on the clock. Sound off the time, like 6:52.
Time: 11:54
